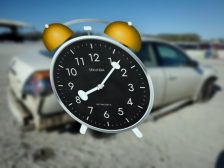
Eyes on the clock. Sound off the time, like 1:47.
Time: 8:07
